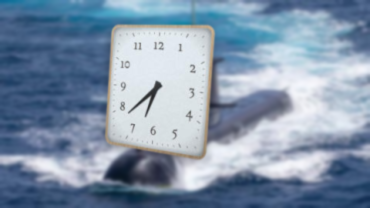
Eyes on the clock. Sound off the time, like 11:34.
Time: 6:38
